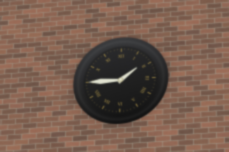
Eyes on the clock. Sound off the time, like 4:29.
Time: 1:45
